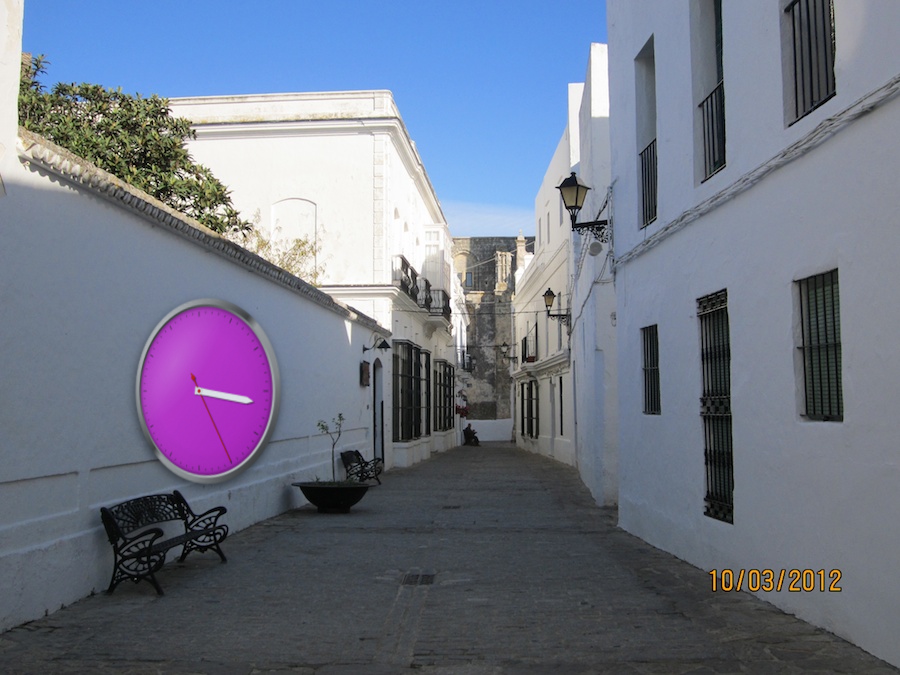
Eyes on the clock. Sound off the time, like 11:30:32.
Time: 3:16:25
